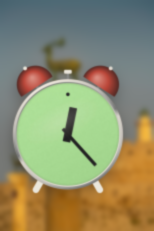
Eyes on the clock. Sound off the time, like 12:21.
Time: 12:23
